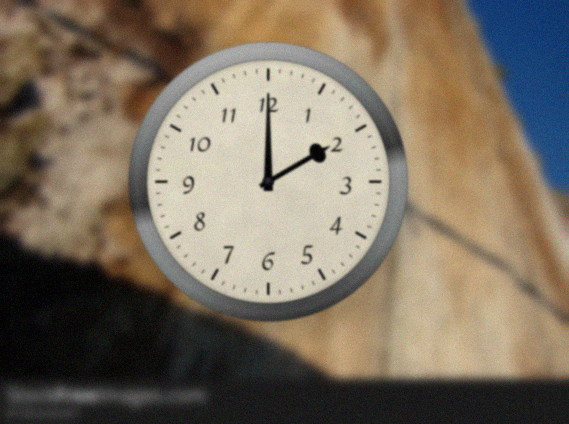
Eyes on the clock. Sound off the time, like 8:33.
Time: 2:00
